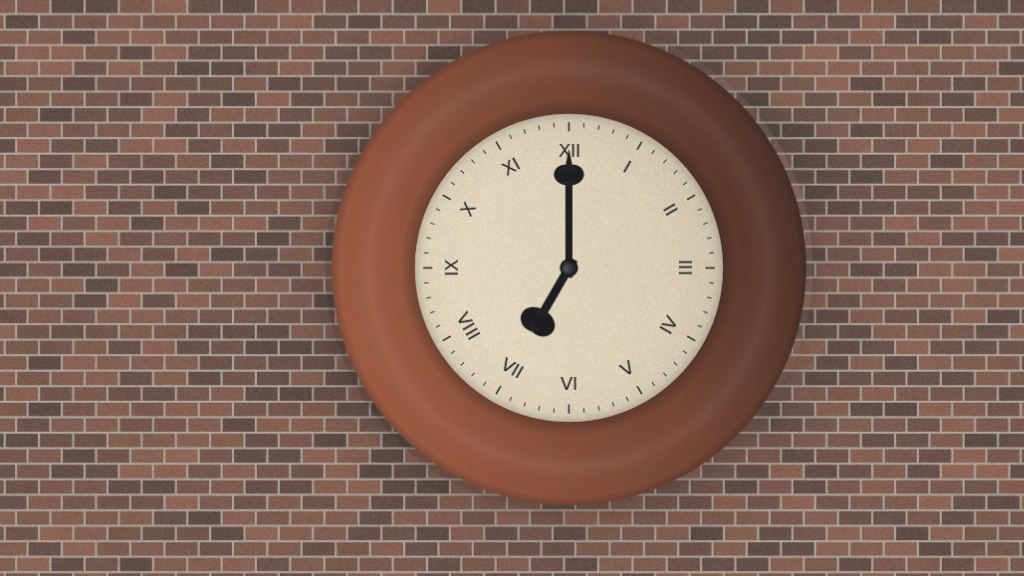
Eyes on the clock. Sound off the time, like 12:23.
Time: 7:00
